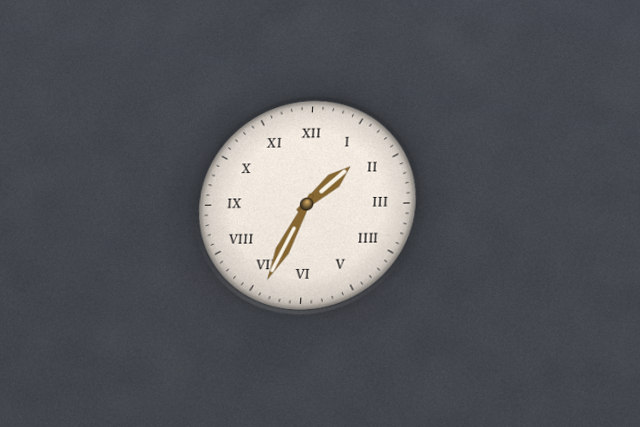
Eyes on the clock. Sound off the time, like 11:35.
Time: 1:34
